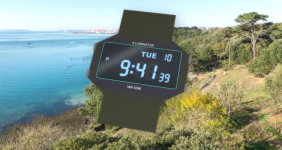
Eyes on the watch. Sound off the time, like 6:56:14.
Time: 9:41:39
